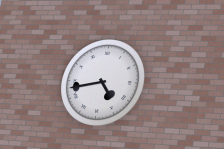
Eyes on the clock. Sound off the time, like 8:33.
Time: 4:43
